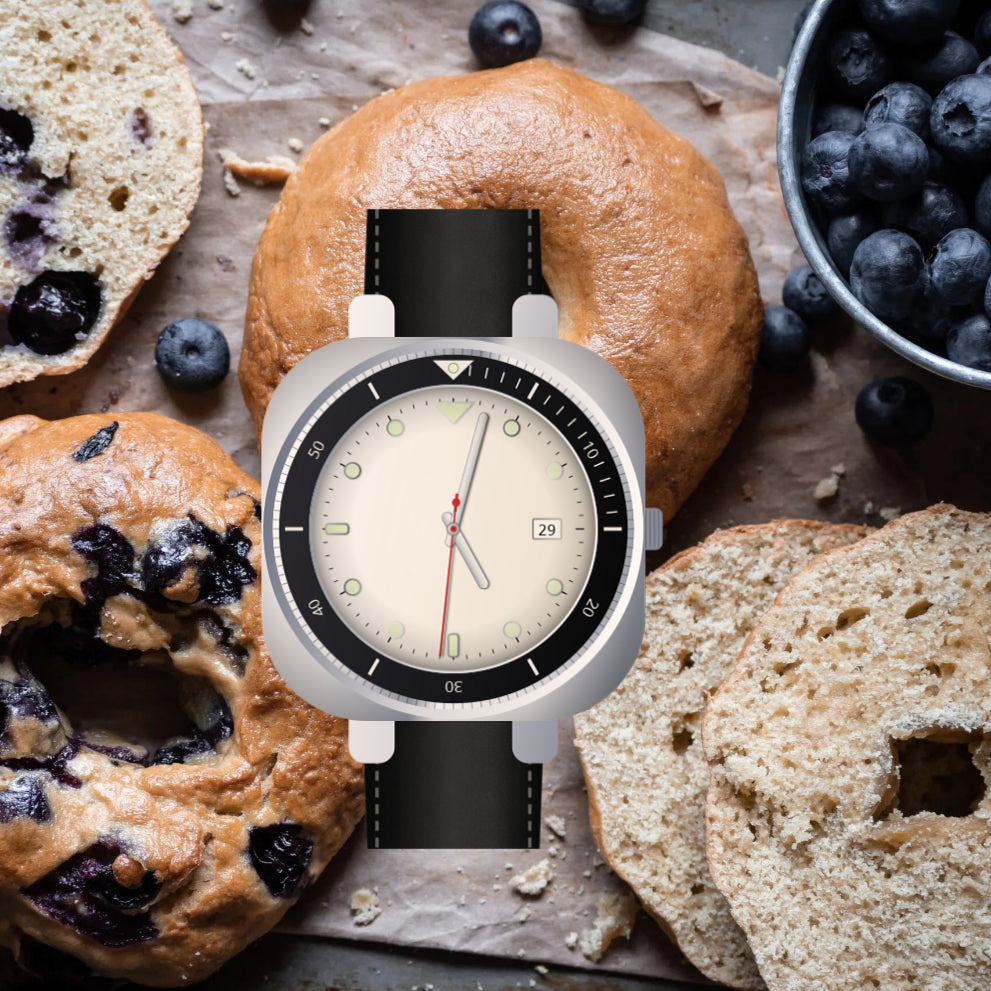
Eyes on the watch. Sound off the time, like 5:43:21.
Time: 5:02:31
